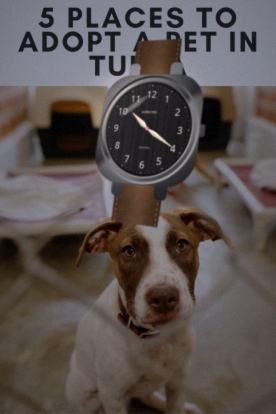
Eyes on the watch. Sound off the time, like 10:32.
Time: 10:20
